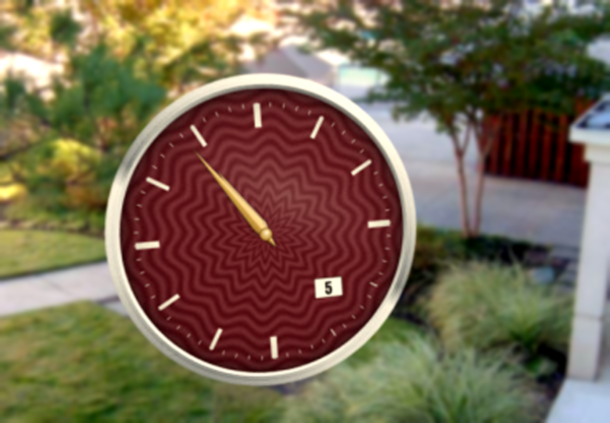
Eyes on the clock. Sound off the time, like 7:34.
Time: 10:54
